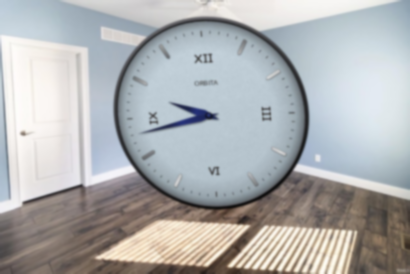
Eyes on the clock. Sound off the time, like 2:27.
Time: 9:43
